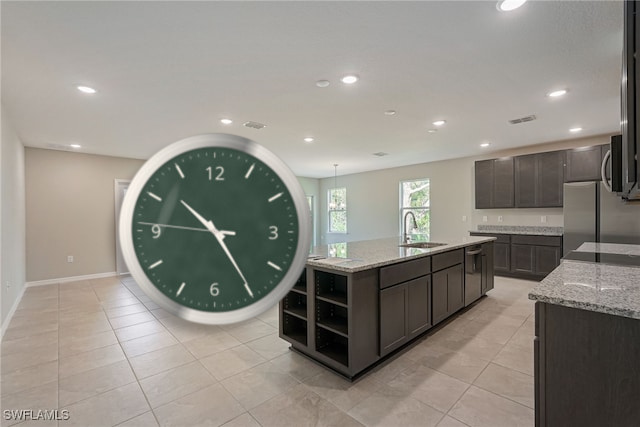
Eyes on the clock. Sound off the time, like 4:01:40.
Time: 10:24:46
